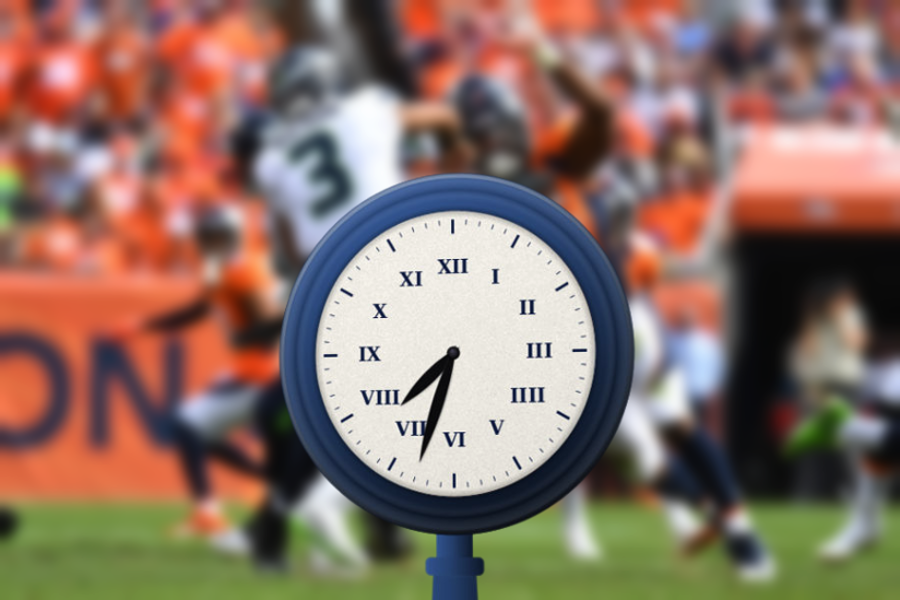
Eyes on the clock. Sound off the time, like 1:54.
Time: 7:33
